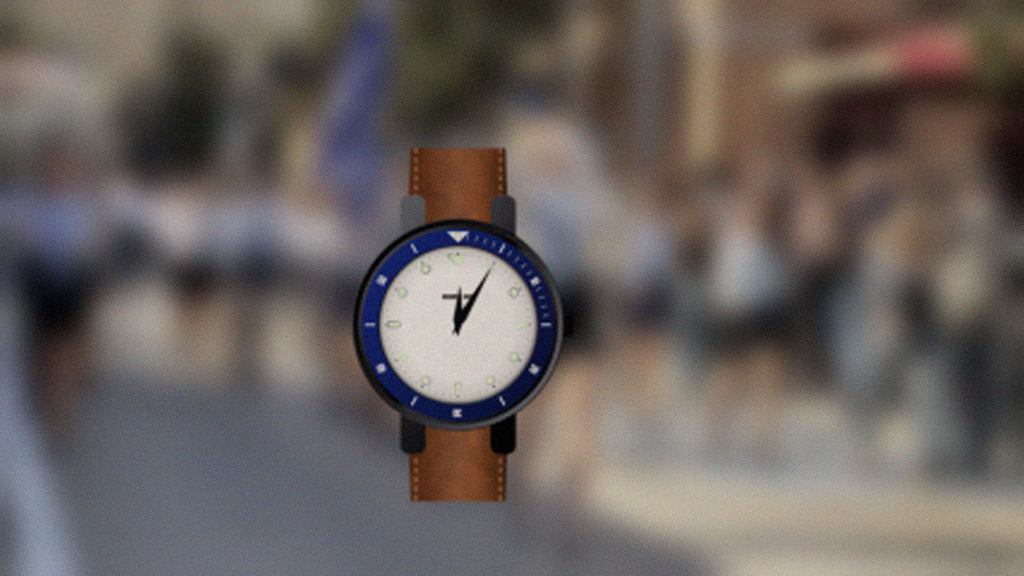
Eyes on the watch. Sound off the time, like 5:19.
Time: 12:05
